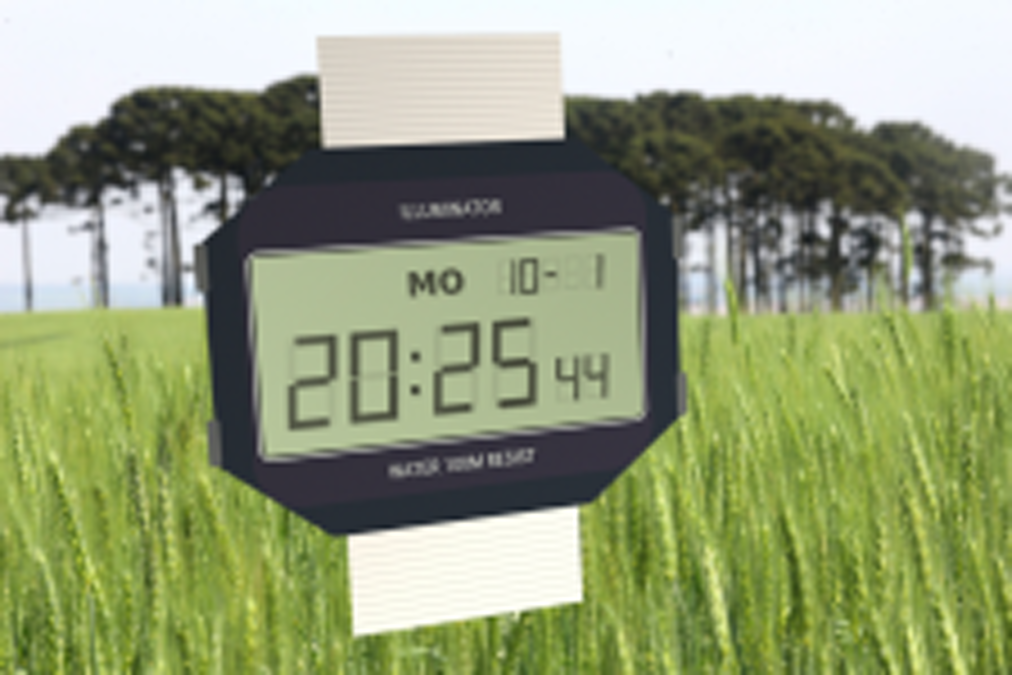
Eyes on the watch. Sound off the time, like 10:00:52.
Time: 20:25:44
